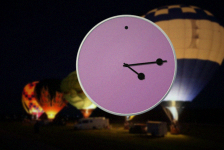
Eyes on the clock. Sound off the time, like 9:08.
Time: 4:14
